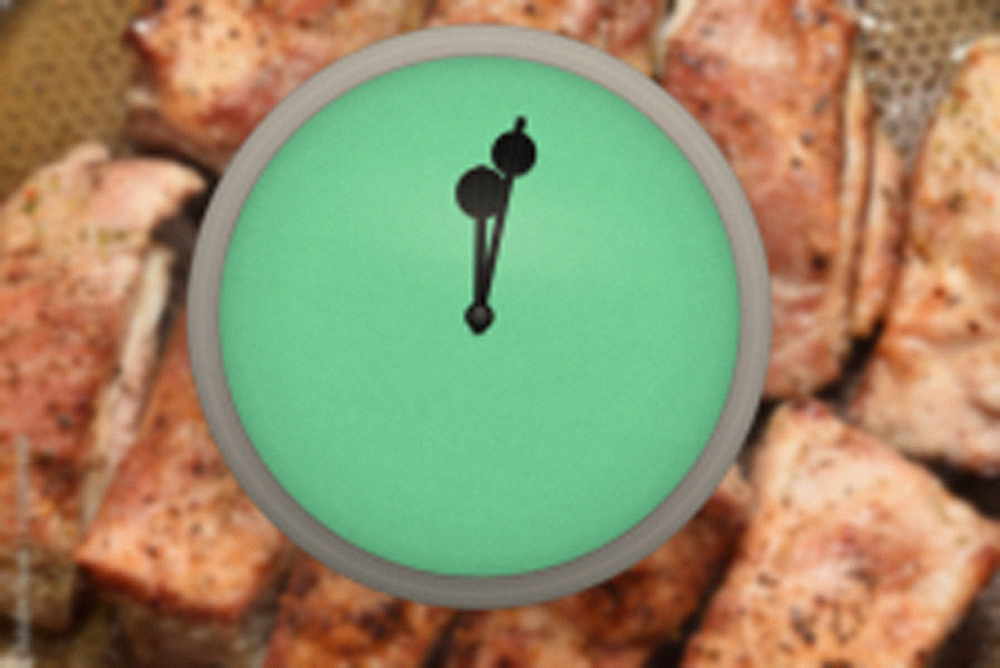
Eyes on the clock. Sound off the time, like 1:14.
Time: 12:02
